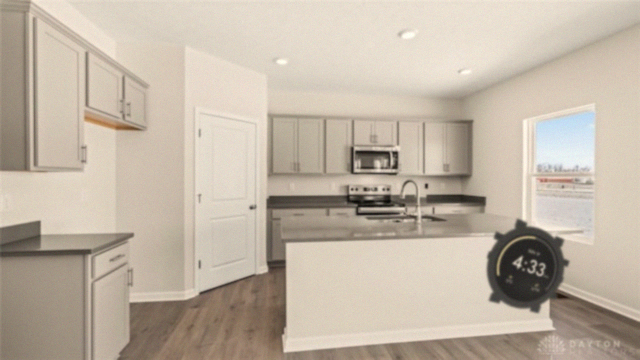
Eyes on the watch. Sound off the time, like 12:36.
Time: 4:33
